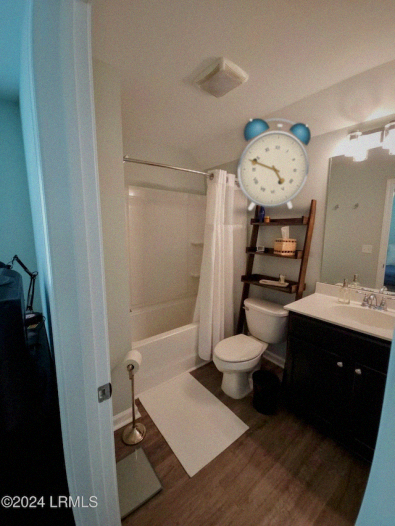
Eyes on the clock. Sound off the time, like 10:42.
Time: 4:48
